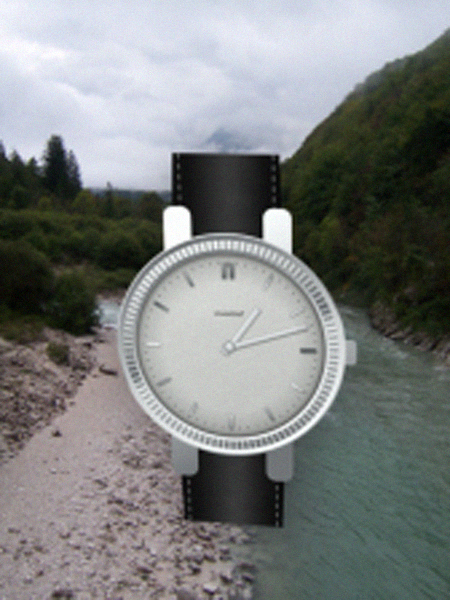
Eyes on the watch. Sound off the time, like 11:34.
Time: 1:12
